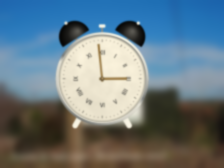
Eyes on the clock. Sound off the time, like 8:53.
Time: 2:59
